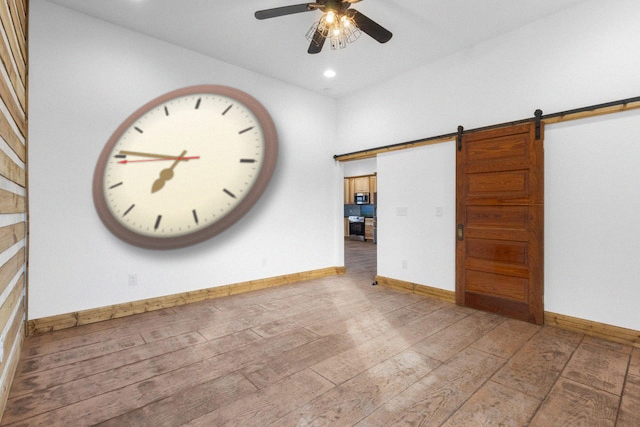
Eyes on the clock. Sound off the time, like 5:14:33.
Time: 6:45:44
